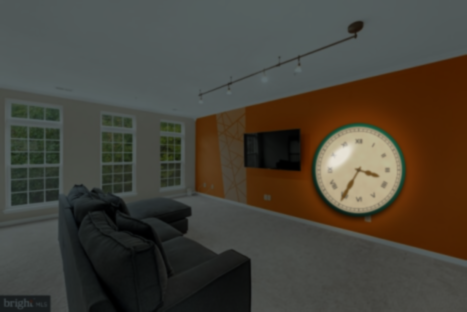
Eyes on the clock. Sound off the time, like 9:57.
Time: 3:35
